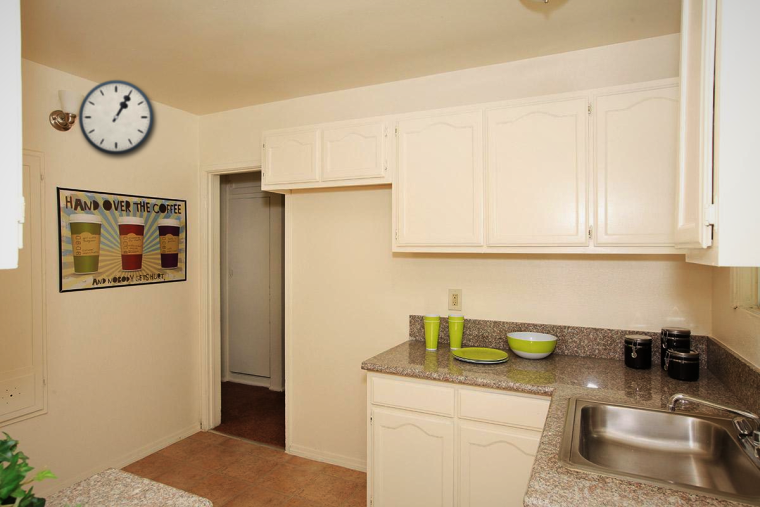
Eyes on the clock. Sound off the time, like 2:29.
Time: 1:05
